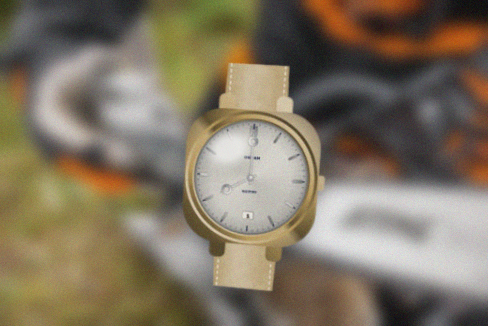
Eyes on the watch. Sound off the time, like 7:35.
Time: 8:00
